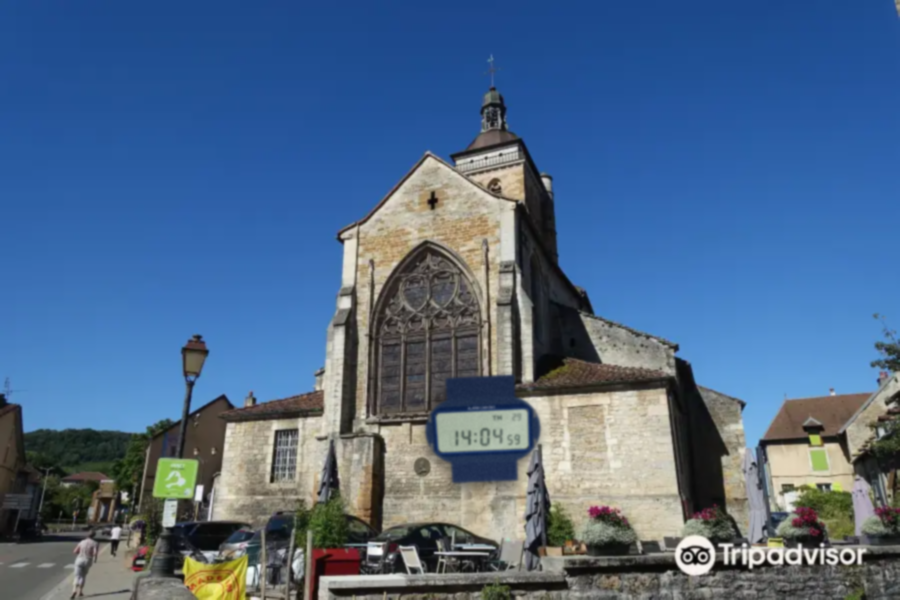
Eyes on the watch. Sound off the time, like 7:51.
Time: 14:04
